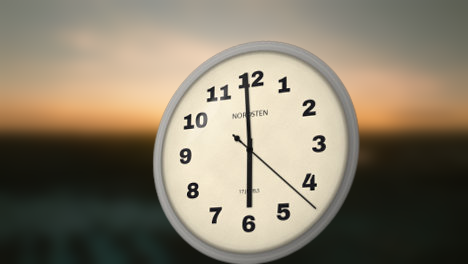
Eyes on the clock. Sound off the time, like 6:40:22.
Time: 5:59:22
